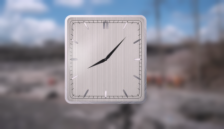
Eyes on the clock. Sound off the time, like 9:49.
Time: 8:07
